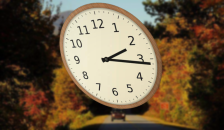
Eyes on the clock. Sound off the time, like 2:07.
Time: 2:16
